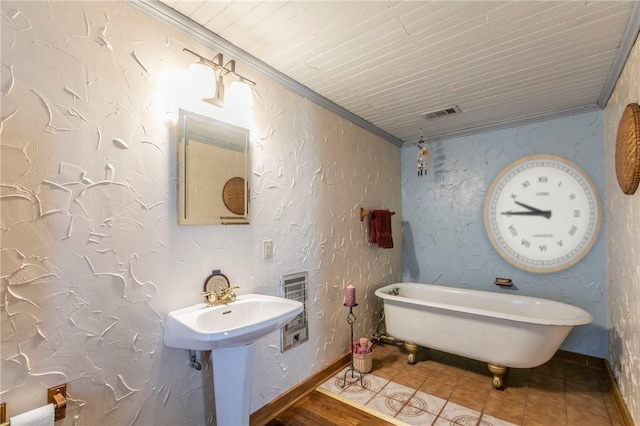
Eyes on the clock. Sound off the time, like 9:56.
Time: 9:45
